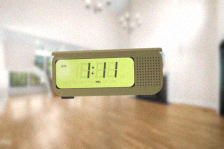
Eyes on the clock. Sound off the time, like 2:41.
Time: 1:11
